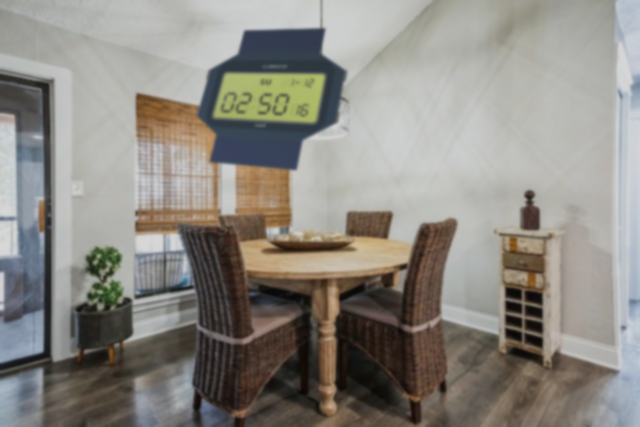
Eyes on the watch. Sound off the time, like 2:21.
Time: 2:50
